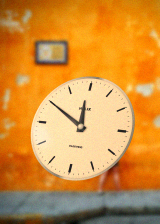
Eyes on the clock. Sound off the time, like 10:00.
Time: 11:50
